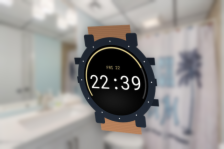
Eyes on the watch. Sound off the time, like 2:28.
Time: 22:39
